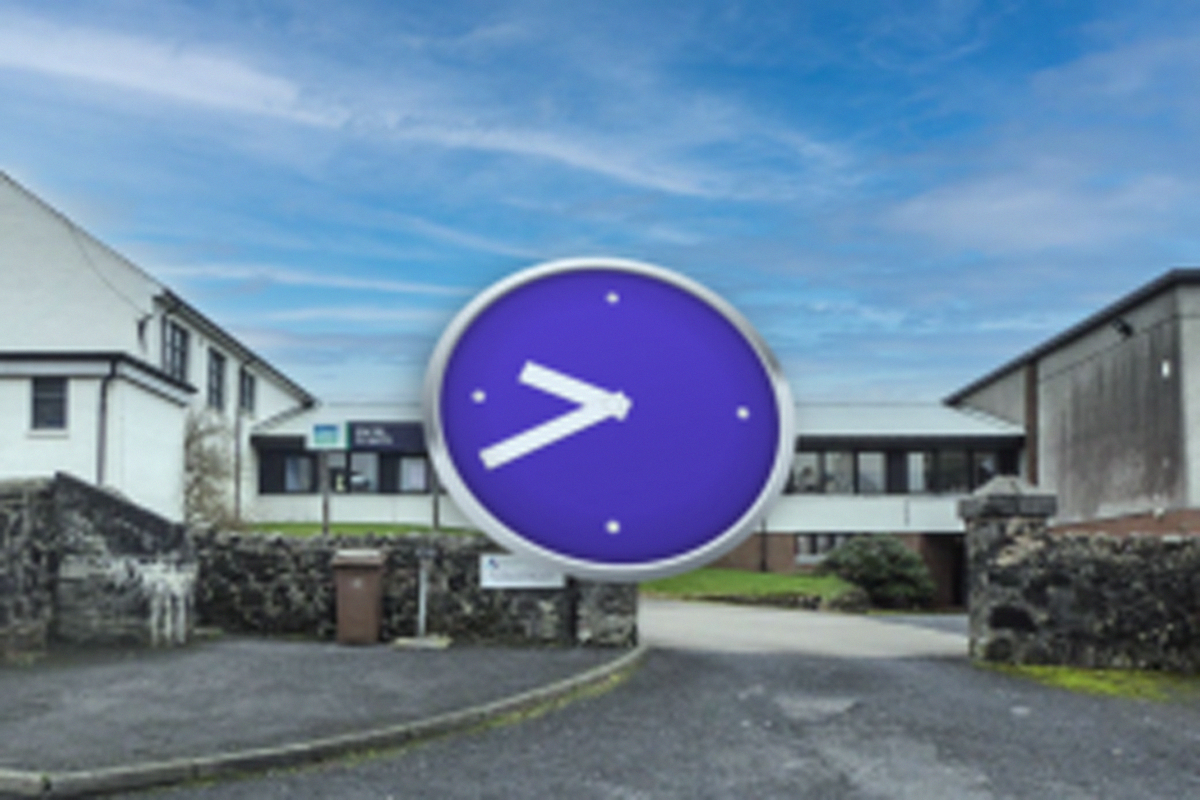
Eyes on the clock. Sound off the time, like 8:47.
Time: 9:40
